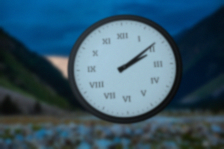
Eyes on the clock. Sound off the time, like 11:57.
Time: 2:09
